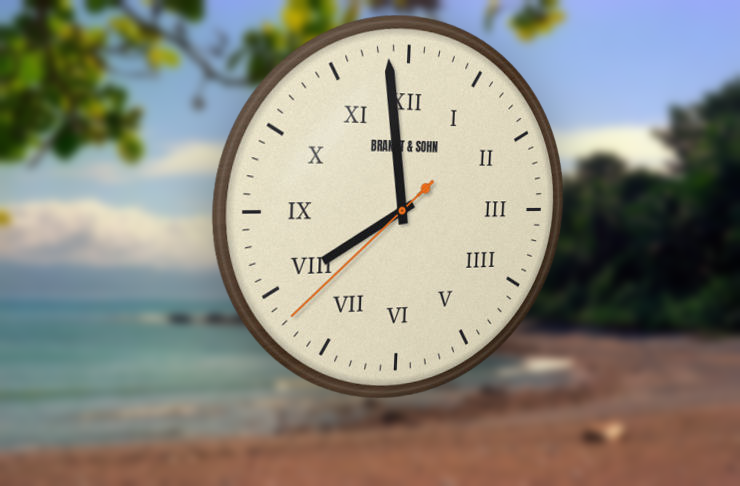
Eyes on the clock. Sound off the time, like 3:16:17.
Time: 7:58:38
